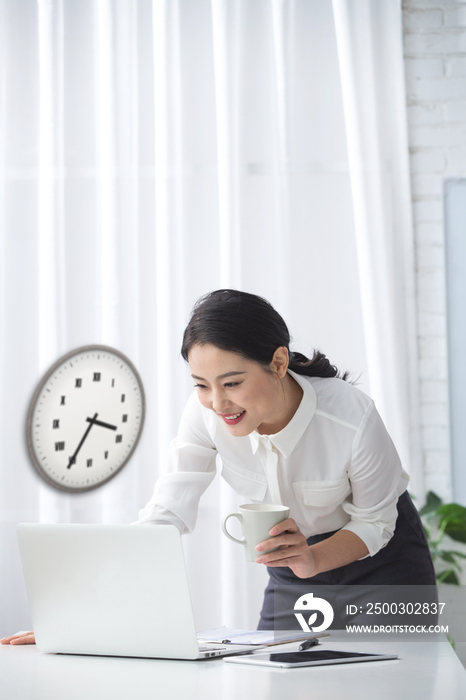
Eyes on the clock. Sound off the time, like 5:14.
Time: 3:35
